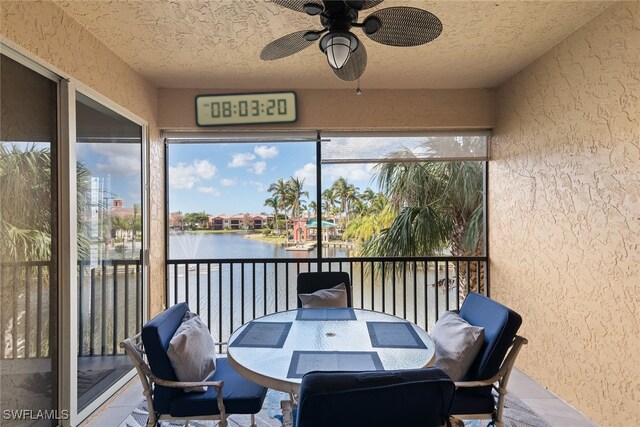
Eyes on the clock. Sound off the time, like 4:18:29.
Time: 8:03:20
